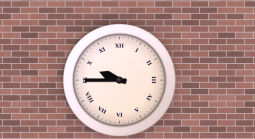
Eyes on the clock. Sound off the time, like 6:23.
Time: 9:45
